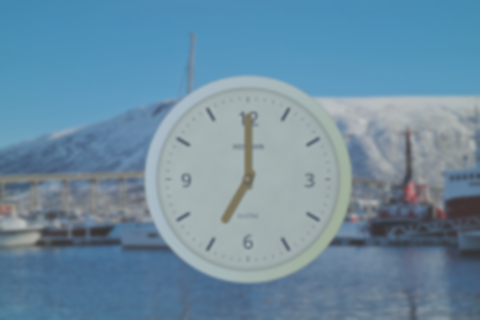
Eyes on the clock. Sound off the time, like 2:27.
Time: 7:00
